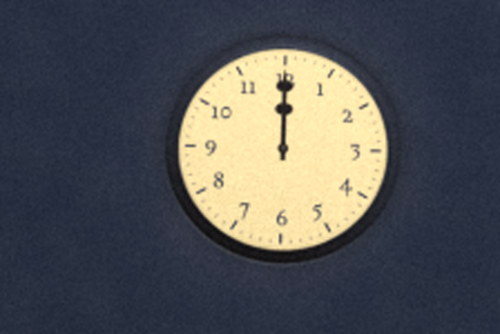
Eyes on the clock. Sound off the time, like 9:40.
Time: 12:00
